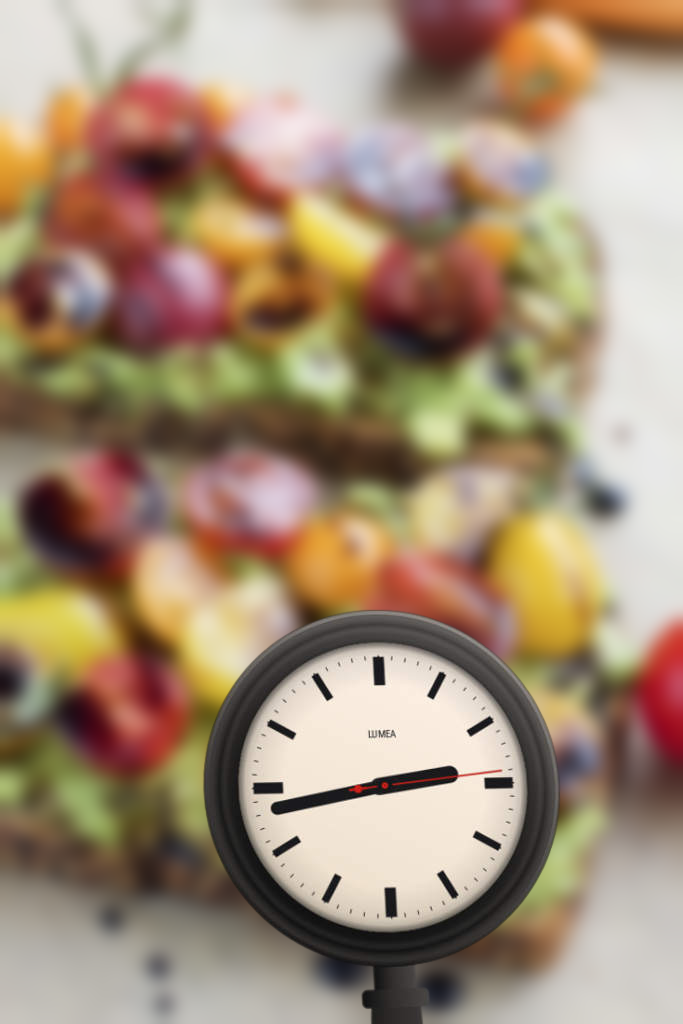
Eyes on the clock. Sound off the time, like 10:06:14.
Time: 2:43:14
